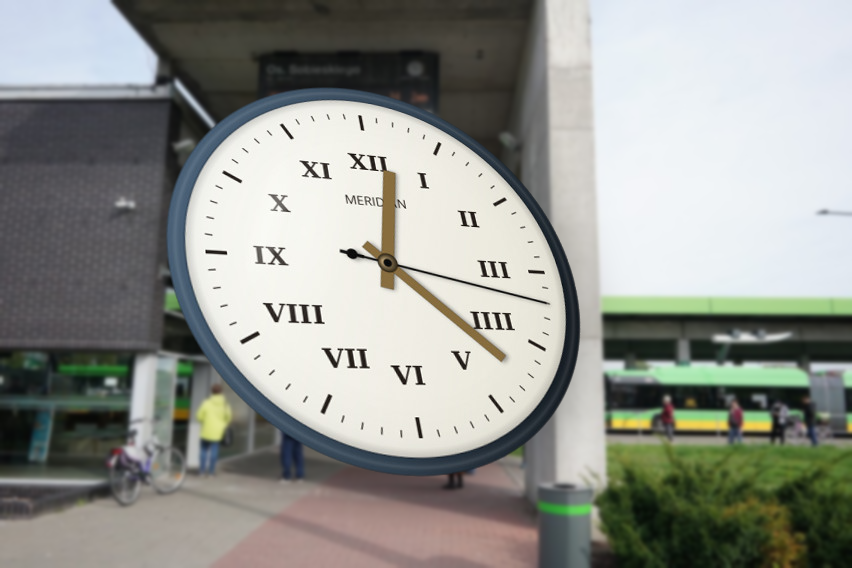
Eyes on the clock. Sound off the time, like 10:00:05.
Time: 12:22:17
